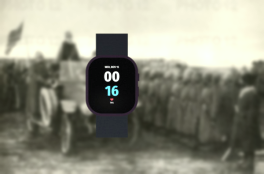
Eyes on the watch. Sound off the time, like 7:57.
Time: 0:16
